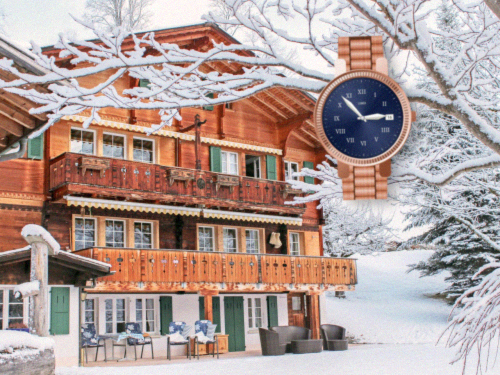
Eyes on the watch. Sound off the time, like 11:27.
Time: 2:53
